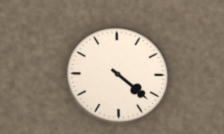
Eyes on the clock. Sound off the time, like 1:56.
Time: 4:22
